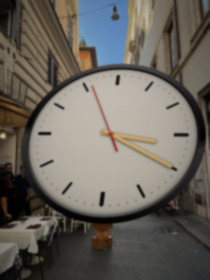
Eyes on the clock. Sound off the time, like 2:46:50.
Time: 3:19:56
